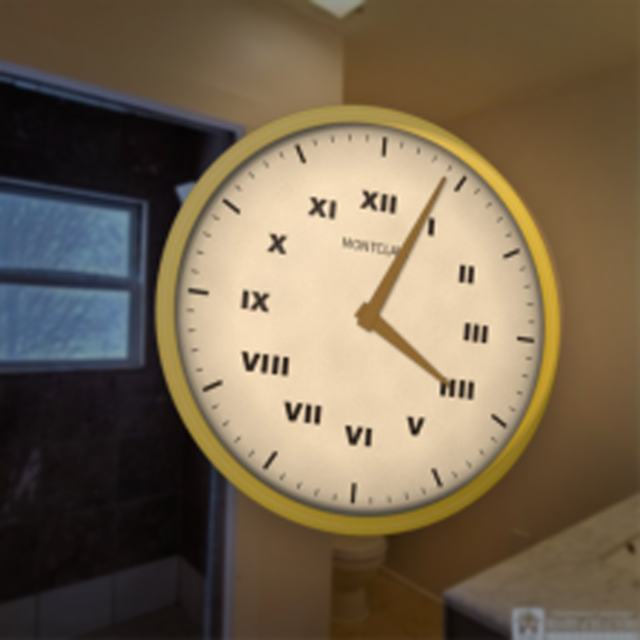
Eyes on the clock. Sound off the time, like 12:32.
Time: 4:04
